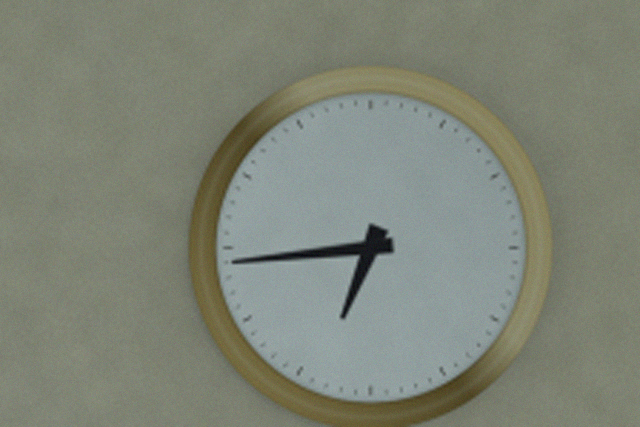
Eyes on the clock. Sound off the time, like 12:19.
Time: 6:44
